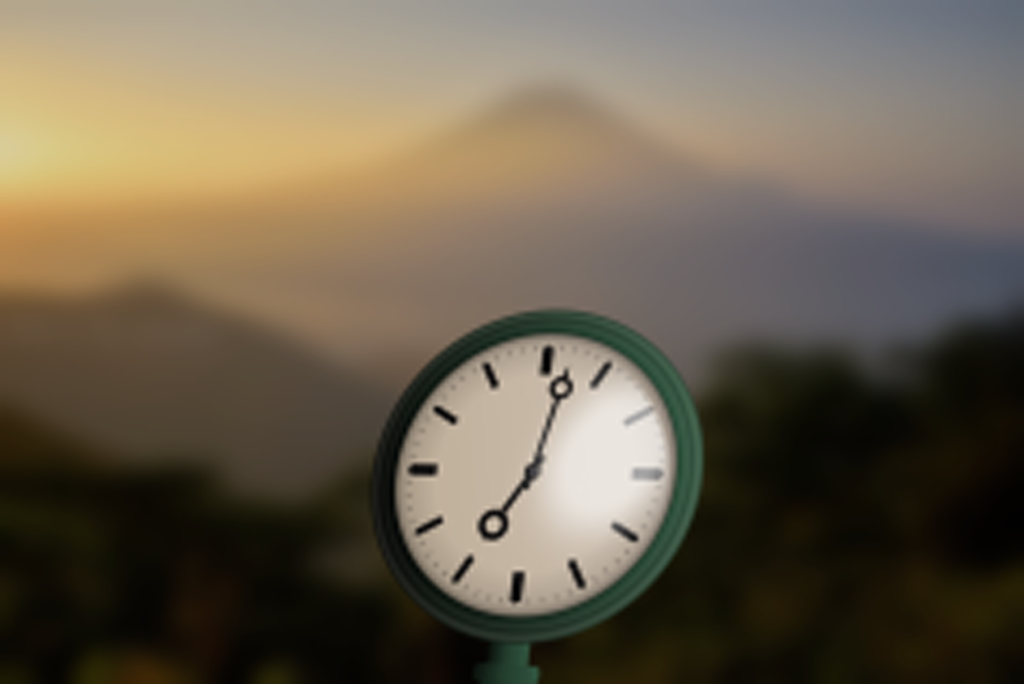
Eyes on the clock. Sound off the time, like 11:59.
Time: 7:02
